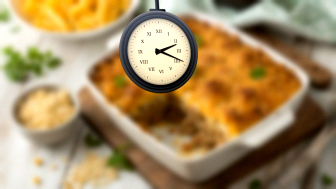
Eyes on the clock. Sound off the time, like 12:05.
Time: 2:19
